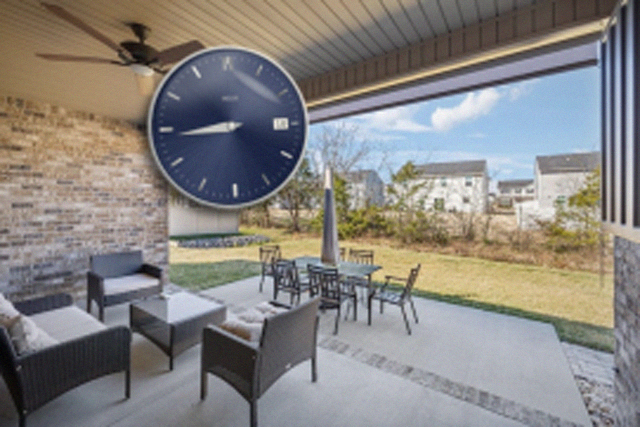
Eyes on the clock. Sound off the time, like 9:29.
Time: 8:44
